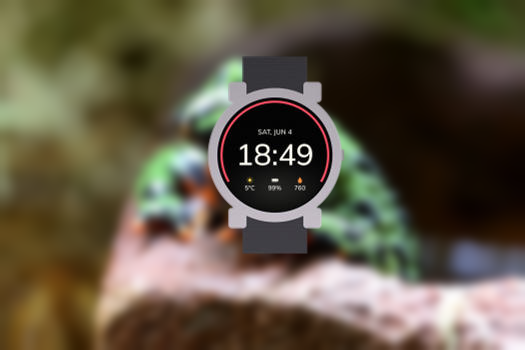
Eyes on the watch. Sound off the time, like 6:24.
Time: 18:49
